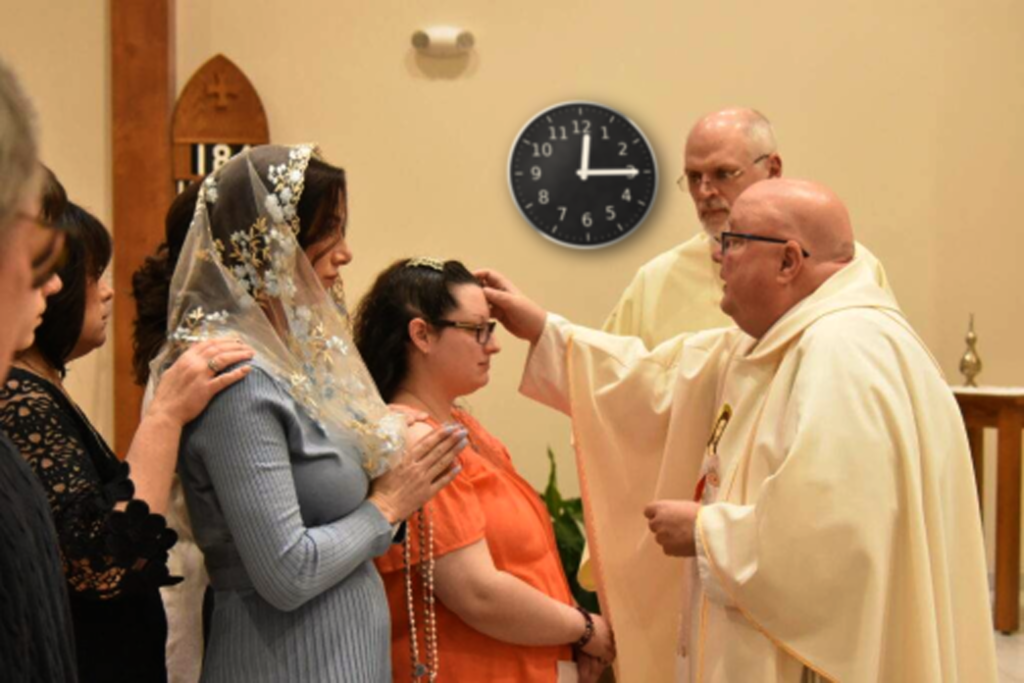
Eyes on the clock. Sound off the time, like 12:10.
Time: 12:15
